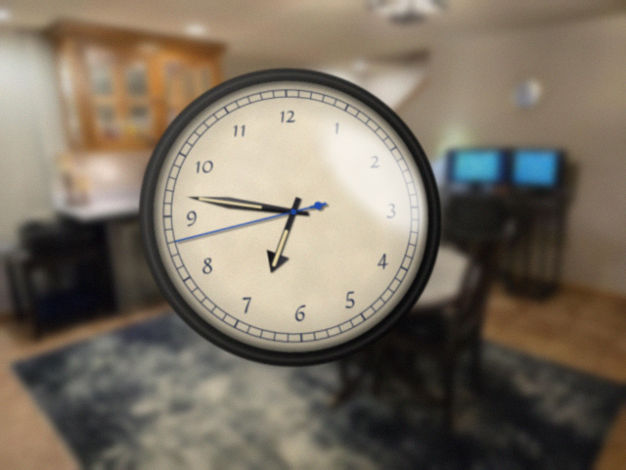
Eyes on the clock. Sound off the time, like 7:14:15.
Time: 6:46:43
